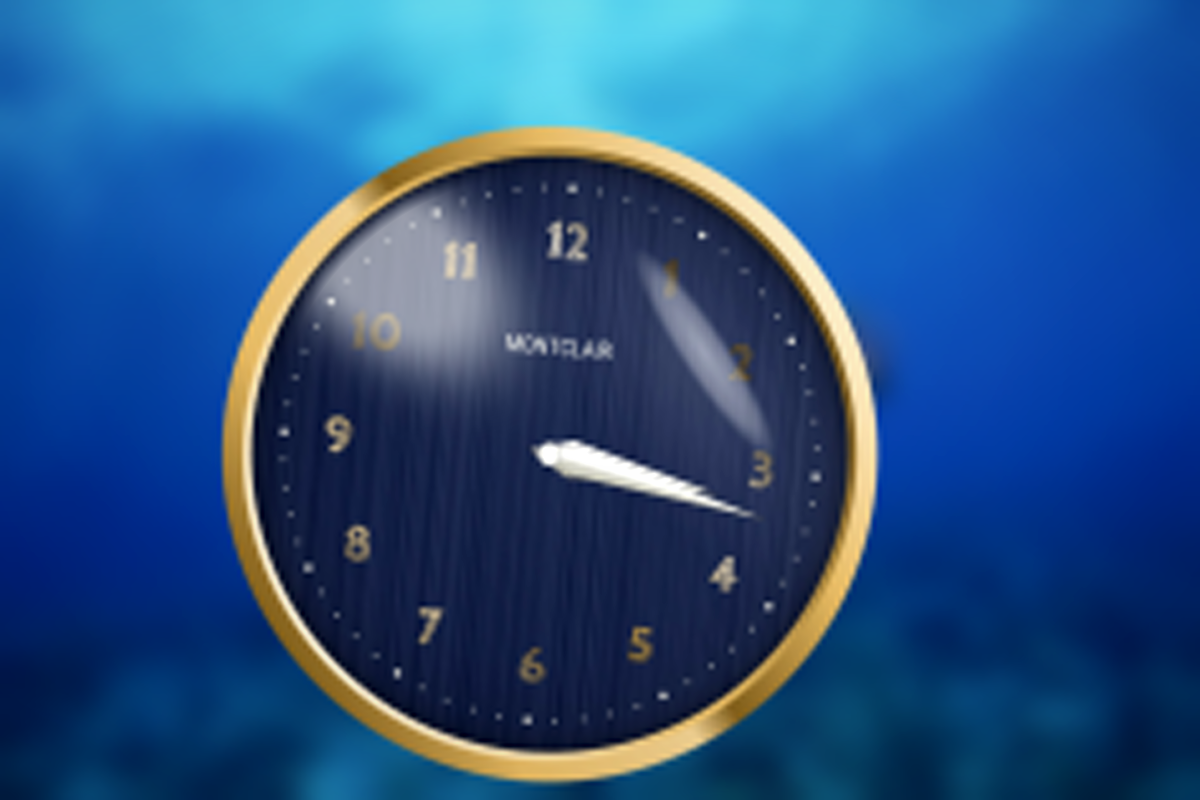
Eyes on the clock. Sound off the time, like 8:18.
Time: 3:17
